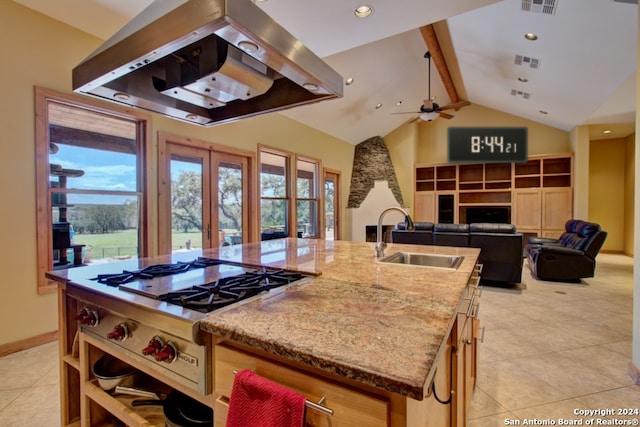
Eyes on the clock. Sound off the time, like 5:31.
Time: 8:44
